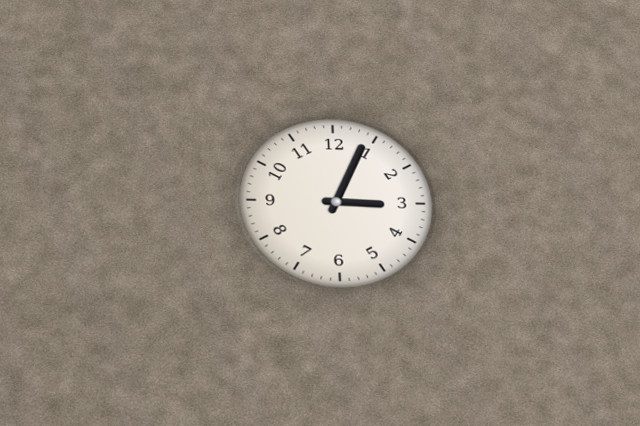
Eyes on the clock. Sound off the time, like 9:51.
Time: 3:04
